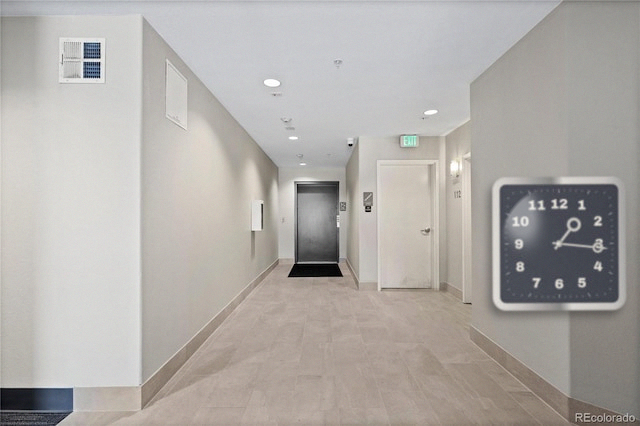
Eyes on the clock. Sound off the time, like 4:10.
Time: 1:16
